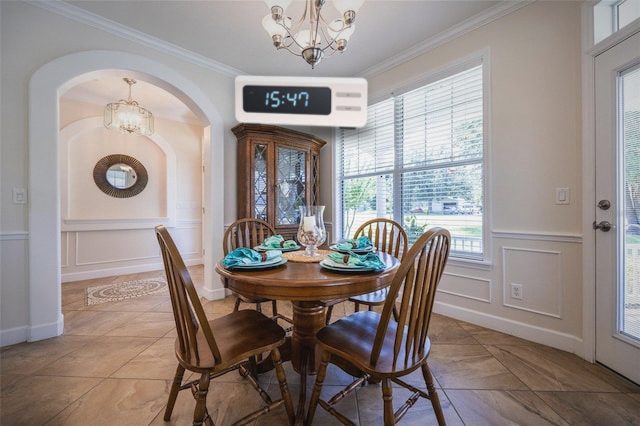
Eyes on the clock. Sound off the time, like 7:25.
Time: 15:47
